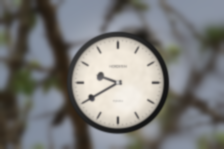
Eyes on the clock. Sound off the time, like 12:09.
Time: 9:40
